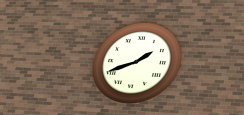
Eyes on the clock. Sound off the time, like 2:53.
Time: 1:41
